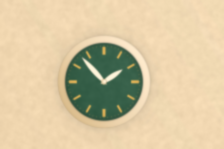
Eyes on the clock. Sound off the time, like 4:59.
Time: 1:53
